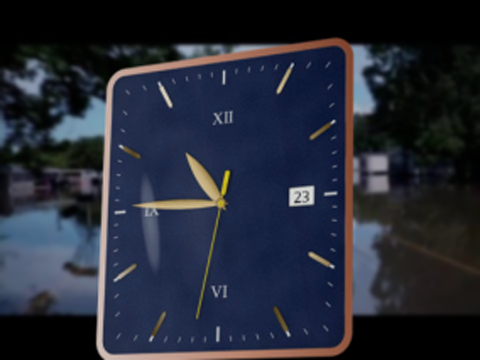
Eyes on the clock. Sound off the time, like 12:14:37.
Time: 10:45:32
